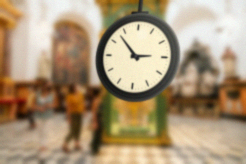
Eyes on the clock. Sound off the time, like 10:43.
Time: 2:53
